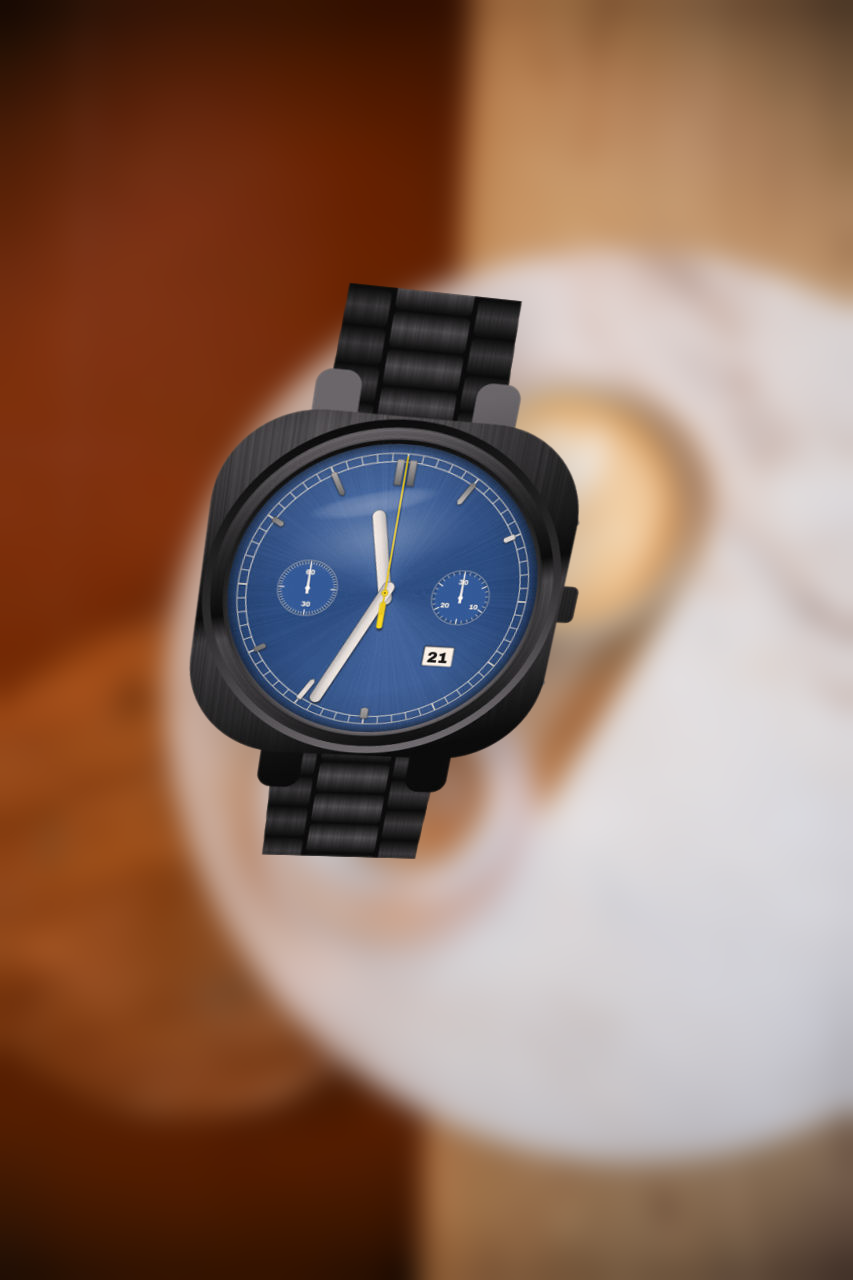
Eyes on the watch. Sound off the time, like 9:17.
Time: 11:34
